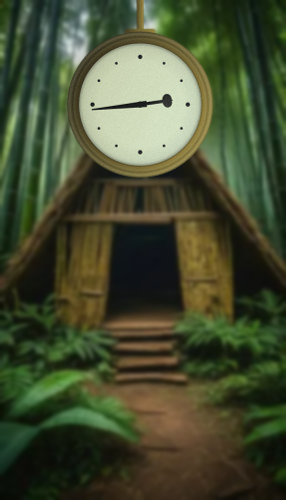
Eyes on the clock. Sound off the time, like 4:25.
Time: 2:44
